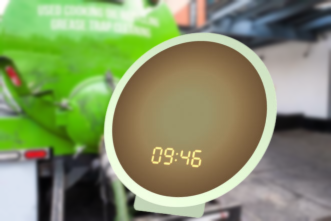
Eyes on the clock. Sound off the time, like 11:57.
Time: 9:46
